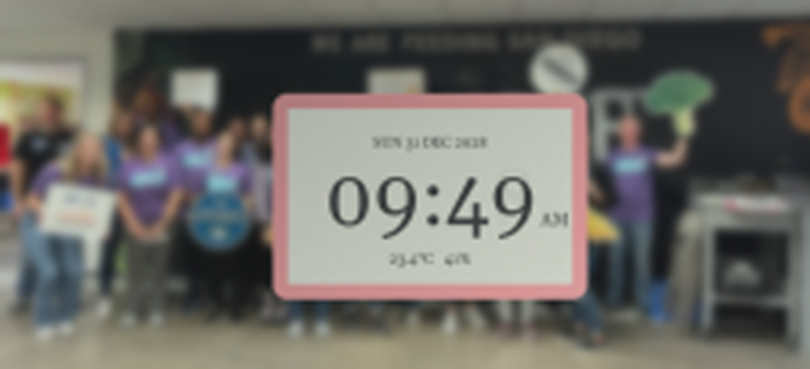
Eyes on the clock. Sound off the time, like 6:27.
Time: 9:49
